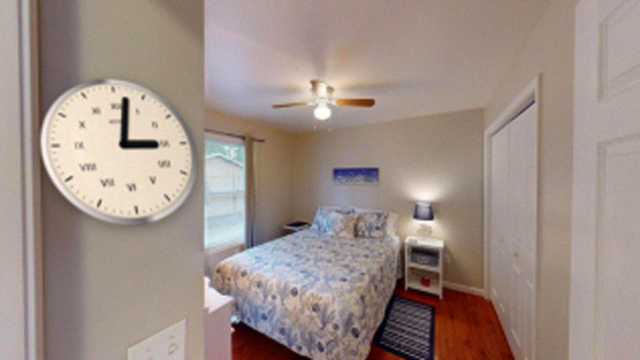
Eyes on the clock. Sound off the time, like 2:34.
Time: 3:02
